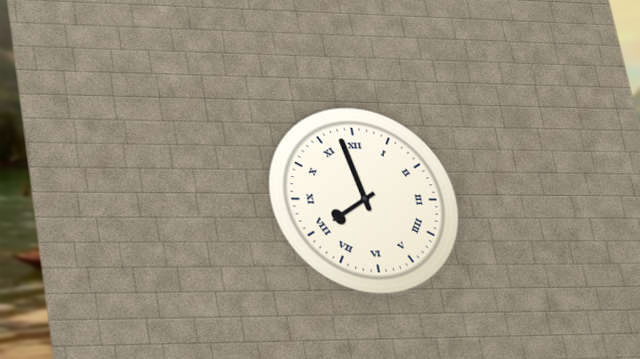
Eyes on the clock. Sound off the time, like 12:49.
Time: 7:58
